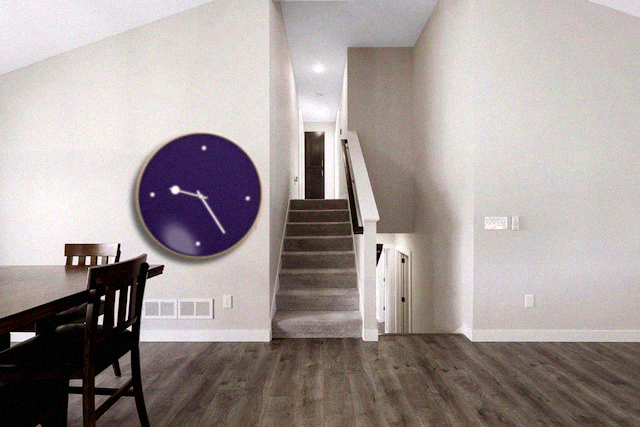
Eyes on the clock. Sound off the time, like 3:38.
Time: 9:24
